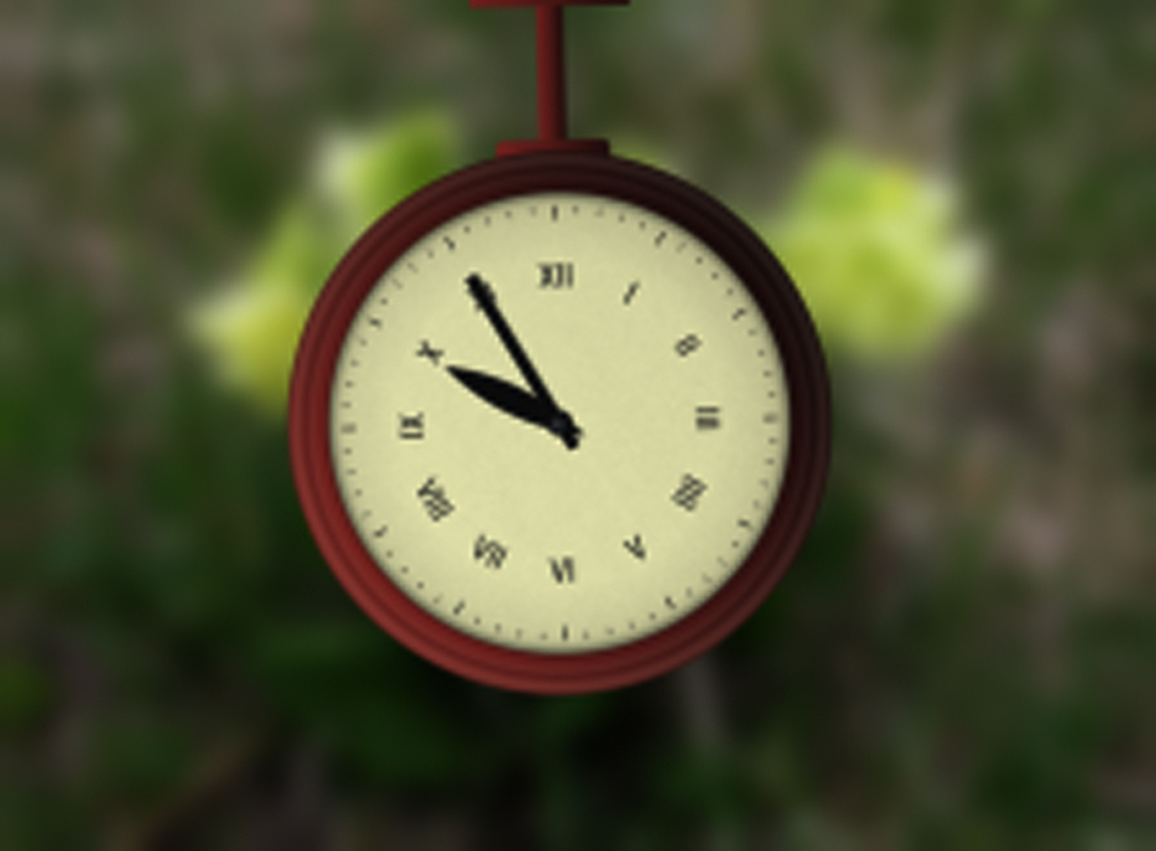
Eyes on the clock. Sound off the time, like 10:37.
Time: 9:55
